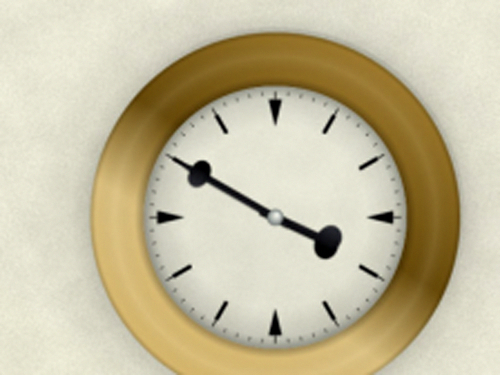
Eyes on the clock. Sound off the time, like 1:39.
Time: 3:50
